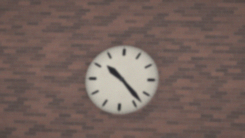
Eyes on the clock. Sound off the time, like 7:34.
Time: 10:23
